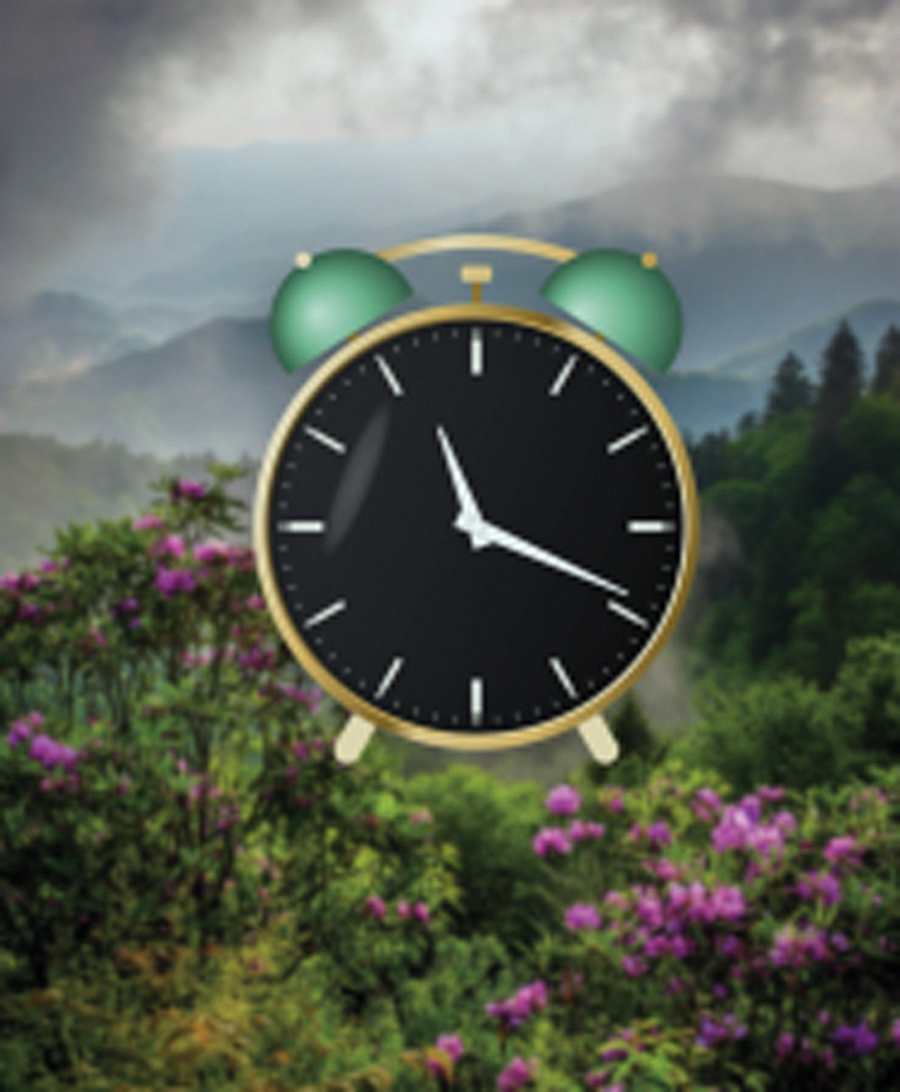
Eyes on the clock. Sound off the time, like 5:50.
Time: 11:19
